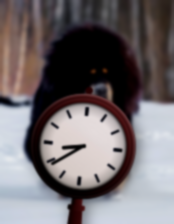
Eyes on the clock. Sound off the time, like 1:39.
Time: 8:39
